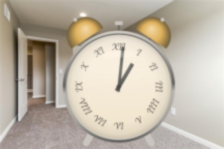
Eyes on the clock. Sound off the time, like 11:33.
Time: 1:01
